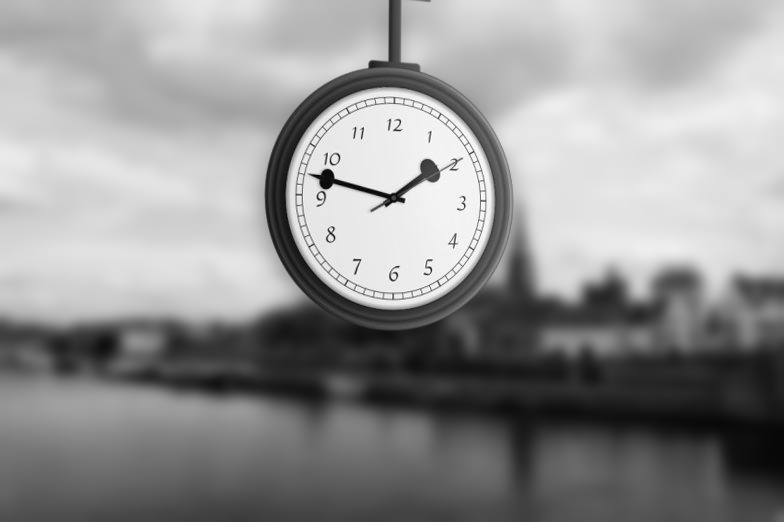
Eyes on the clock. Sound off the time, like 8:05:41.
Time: 1:47:10
